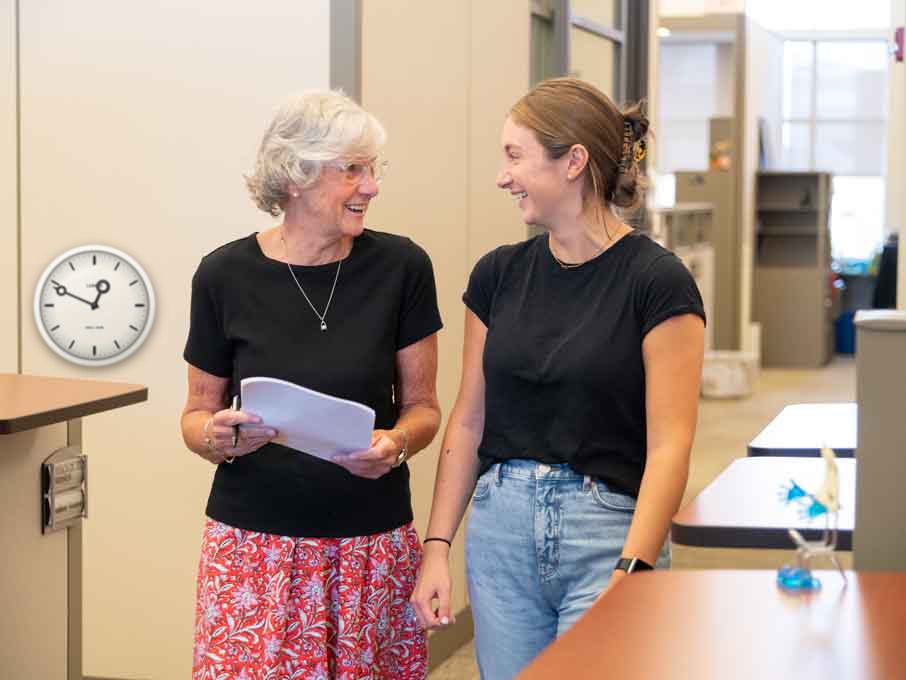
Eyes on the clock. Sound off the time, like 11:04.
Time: 12:49
